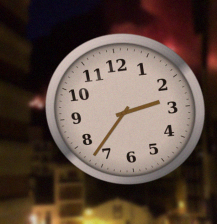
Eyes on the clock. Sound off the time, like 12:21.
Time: 2:37
